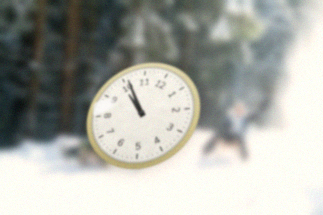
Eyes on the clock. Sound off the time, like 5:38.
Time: 9:51
